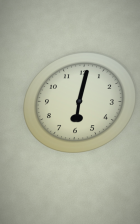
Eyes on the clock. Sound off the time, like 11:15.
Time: 6:01
